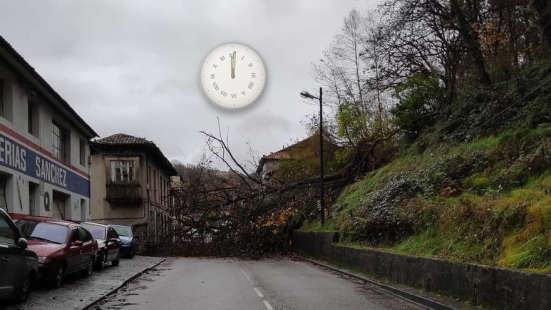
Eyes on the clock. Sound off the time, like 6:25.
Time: 12:01
